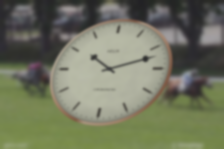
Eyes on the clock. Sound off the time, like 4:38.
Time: 10:12
